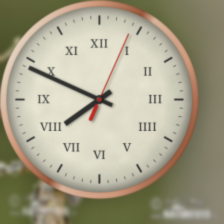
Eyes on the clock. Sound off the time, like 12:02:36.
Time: 7:49:04
